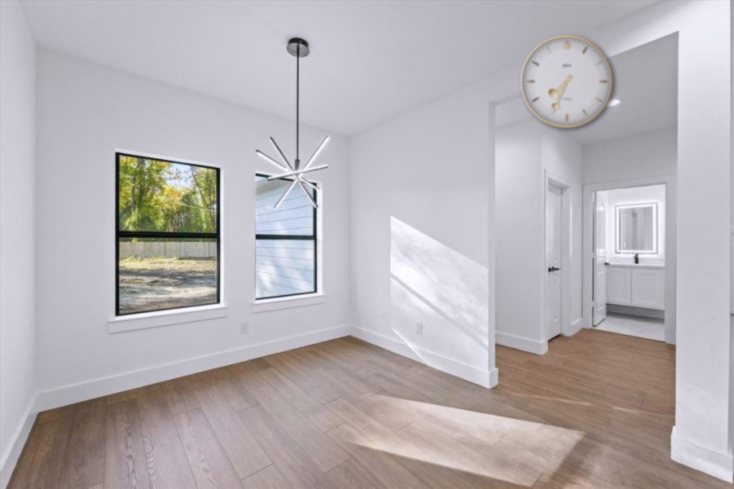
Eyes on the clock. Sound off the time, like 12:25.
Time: 7:34
